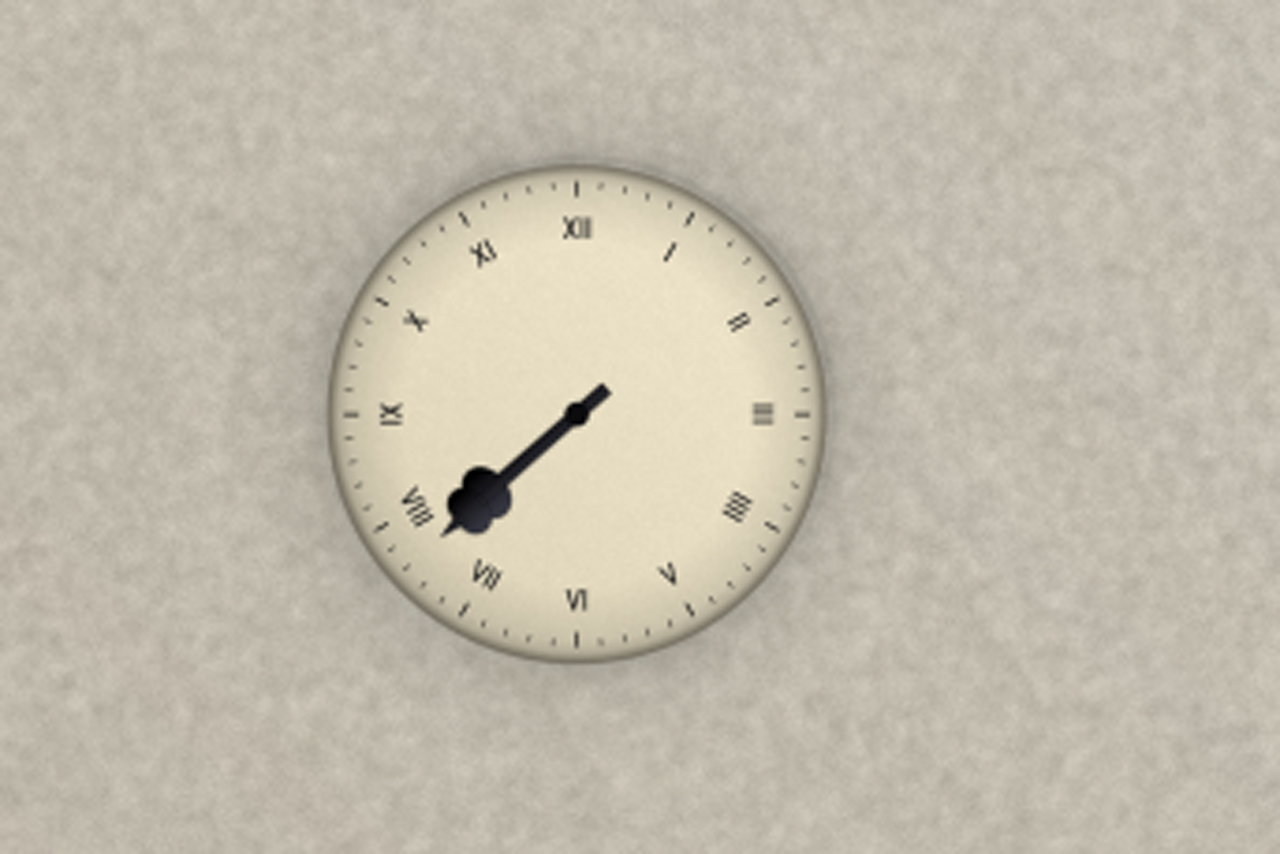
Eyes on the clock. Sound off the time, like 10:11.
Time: 7:38
